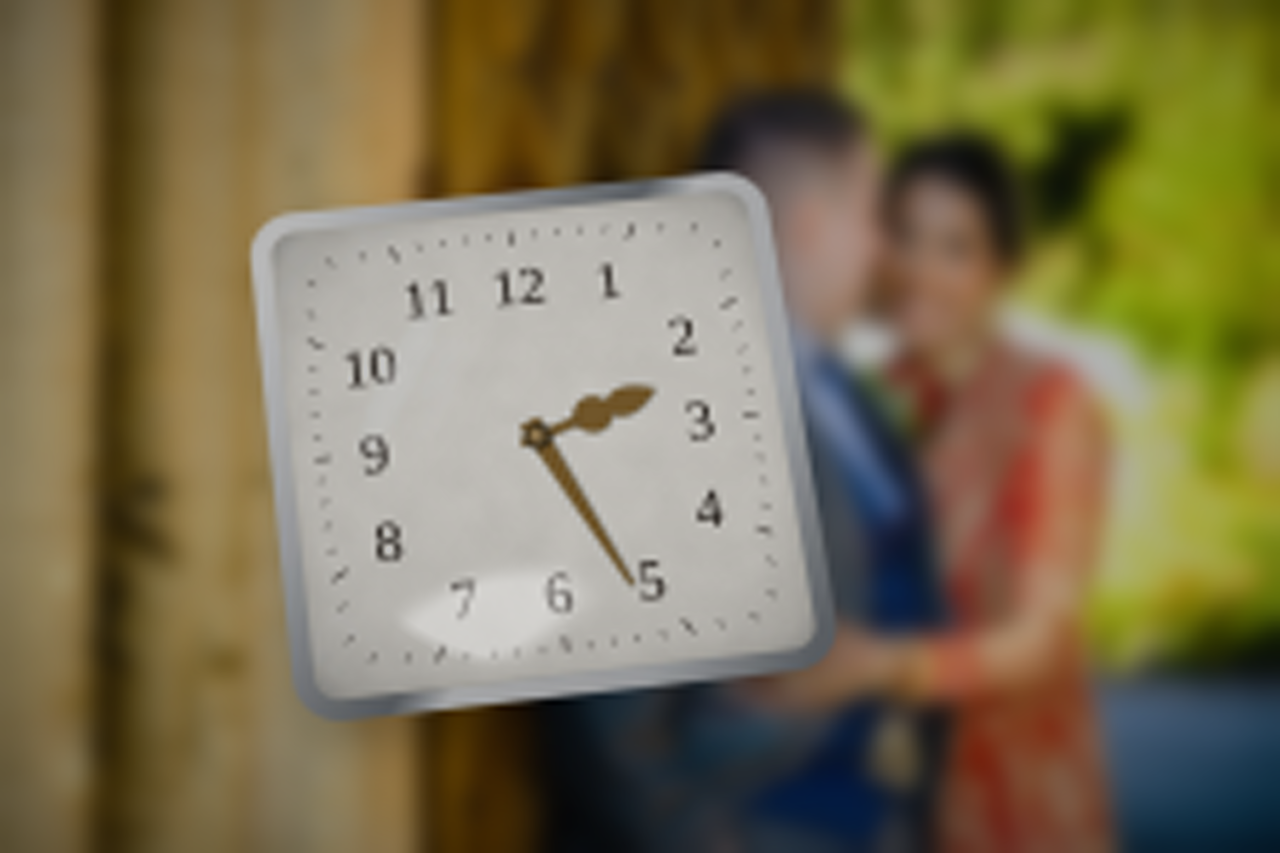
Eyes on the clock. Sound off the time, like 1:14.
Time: 2:26
